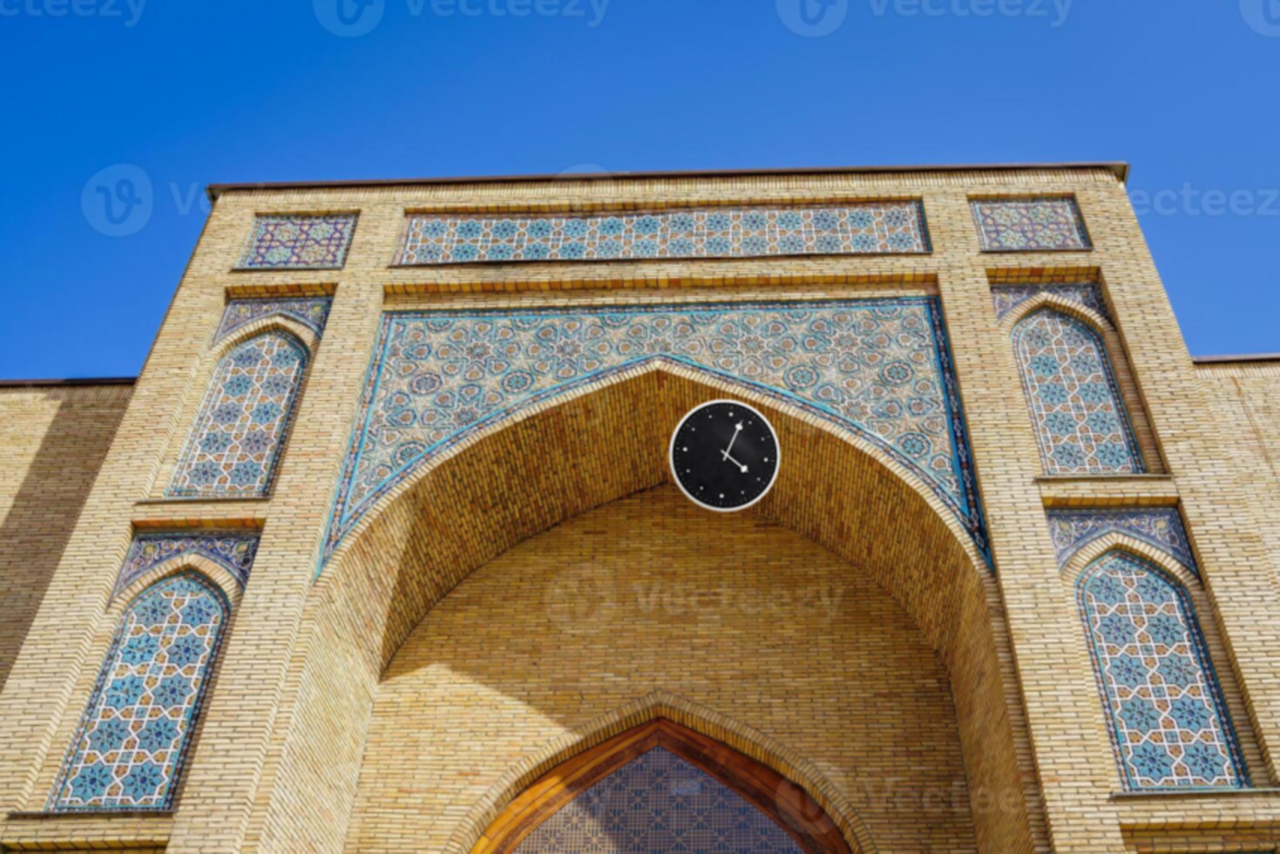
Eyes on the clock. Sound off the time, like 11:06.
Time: 4:03
